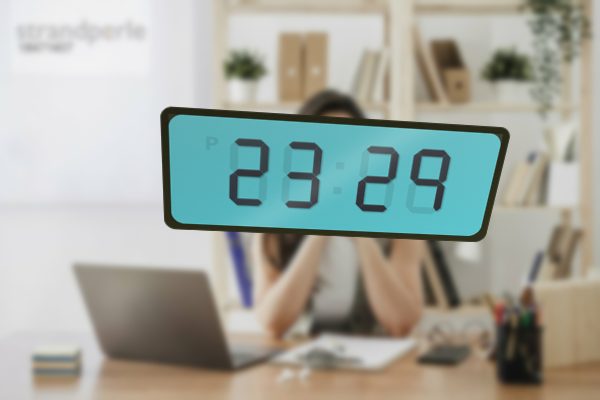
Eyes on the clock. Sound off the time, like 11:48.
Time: 23:29
